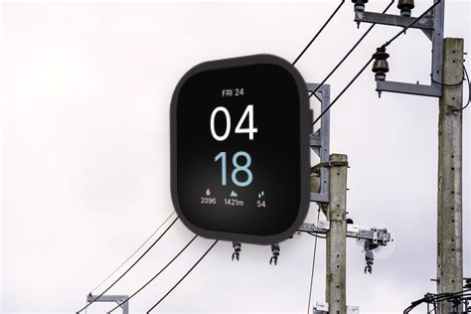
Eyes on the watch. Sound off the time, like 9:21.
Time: 4:18
